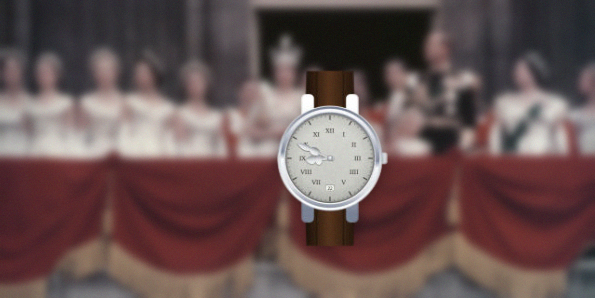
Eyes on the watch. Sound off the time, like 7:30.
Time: 8:49
